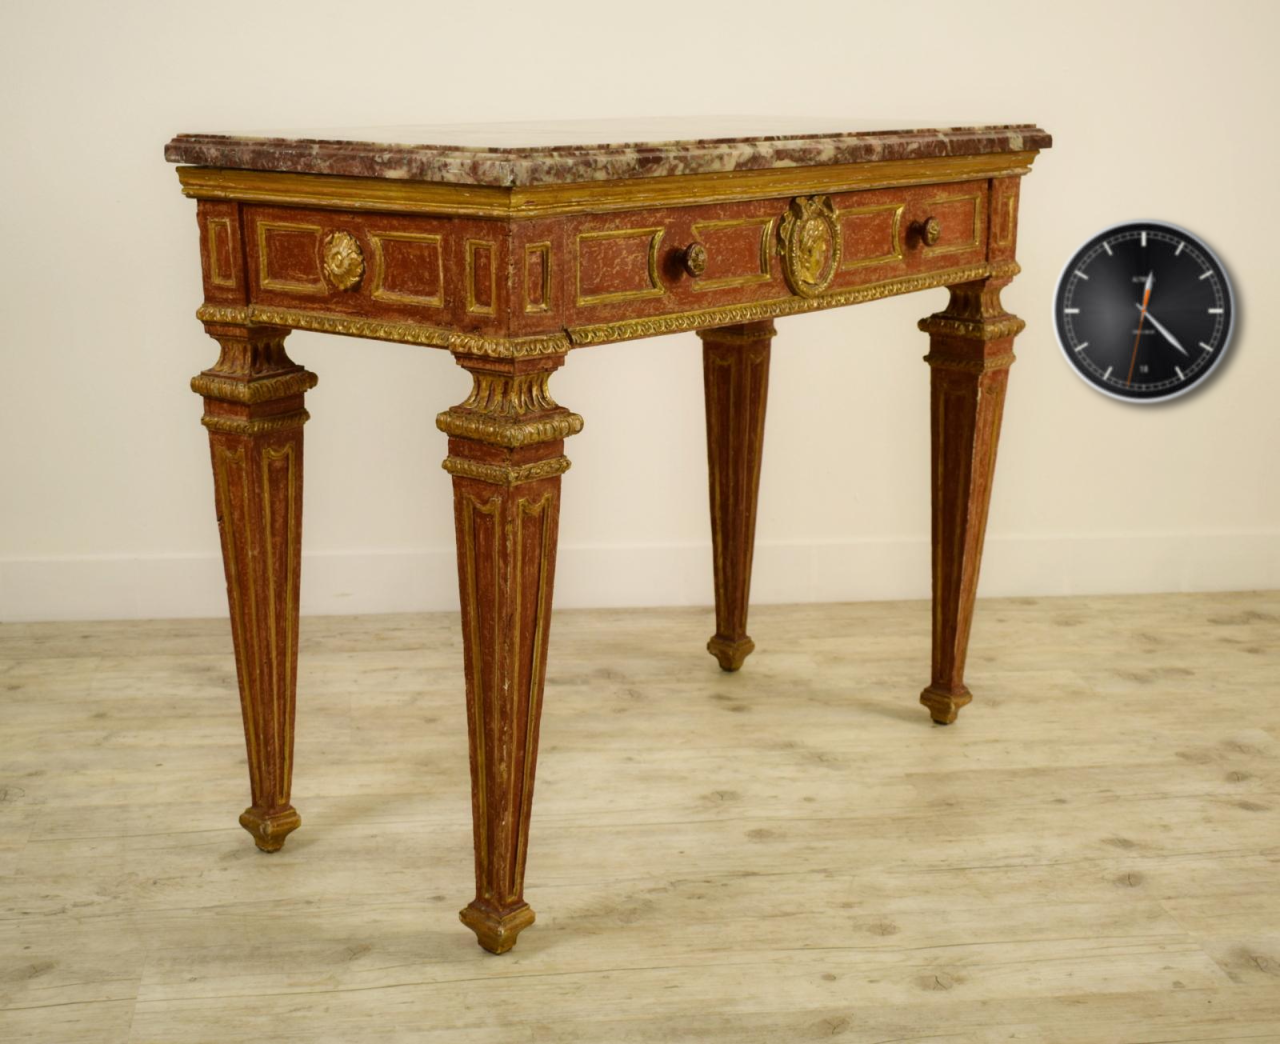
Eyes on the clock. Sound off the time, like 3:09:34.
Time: 12:22:32
